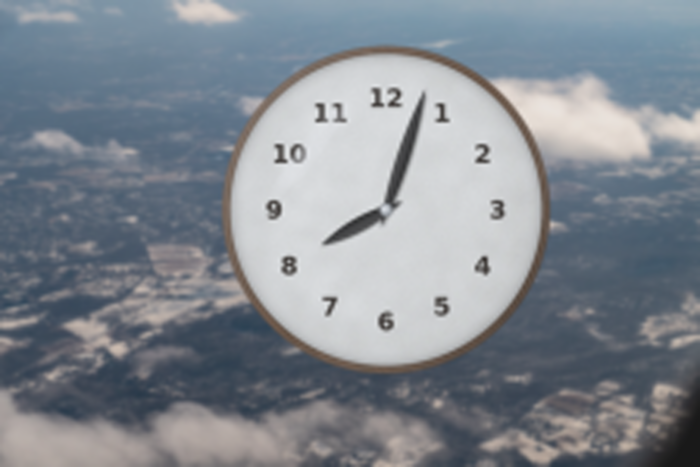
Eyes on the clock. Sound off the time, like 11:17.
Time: 8:03
